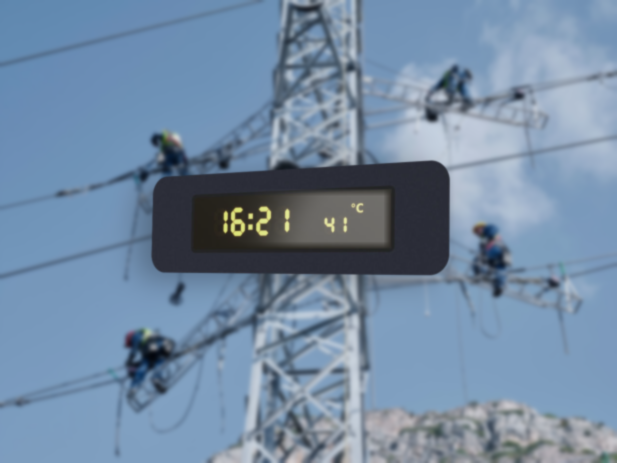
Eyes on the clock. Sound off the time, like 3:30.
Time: 16:21
